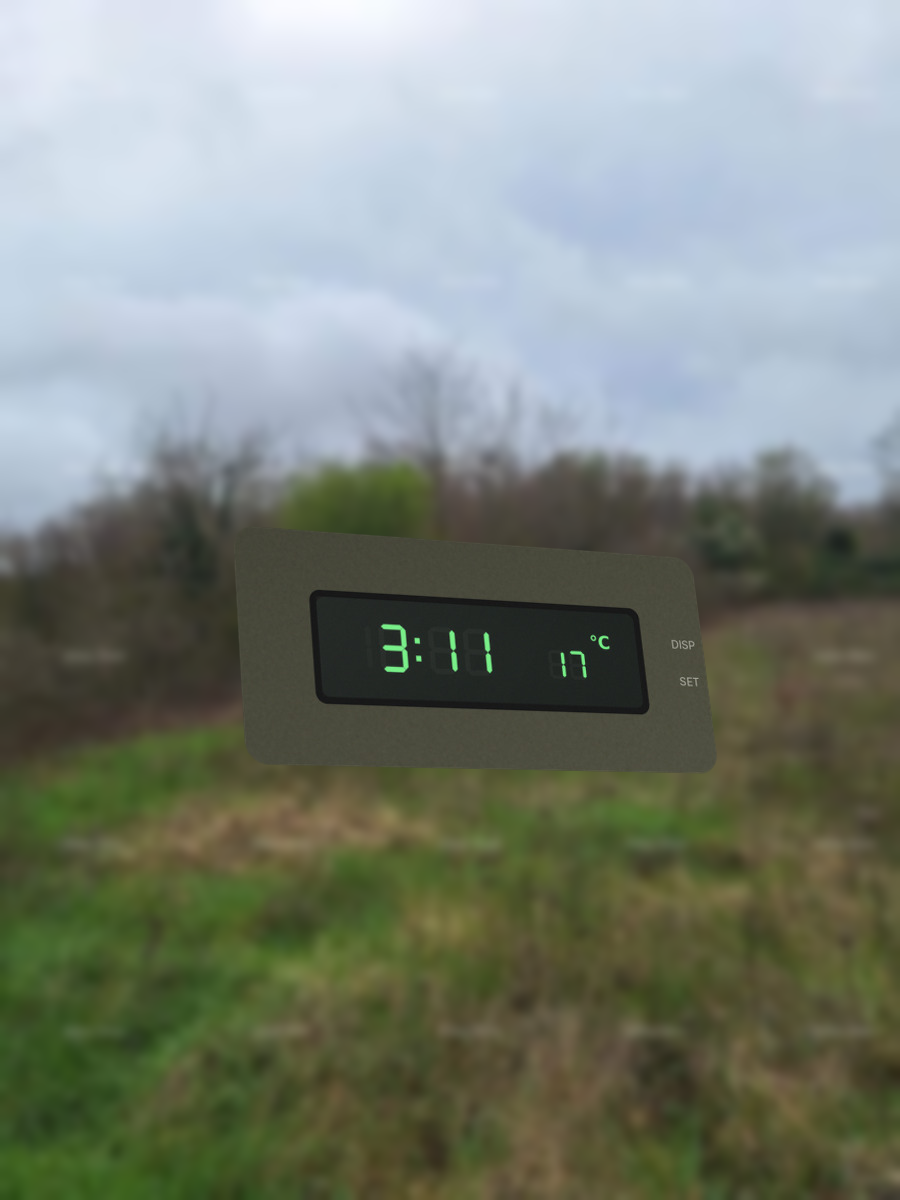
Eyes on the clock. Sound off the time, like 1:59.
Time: 3:11
